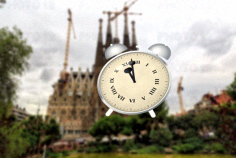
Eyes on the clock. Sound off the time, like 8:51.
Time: 10:58
